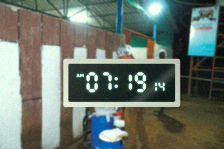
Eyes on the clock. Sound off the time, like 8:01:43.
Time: 7:19:14
